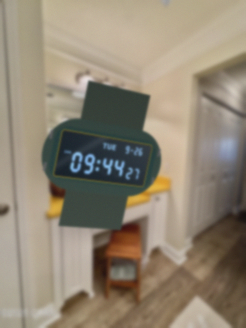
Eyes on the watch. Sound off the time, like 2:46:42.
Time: 9:44:27
